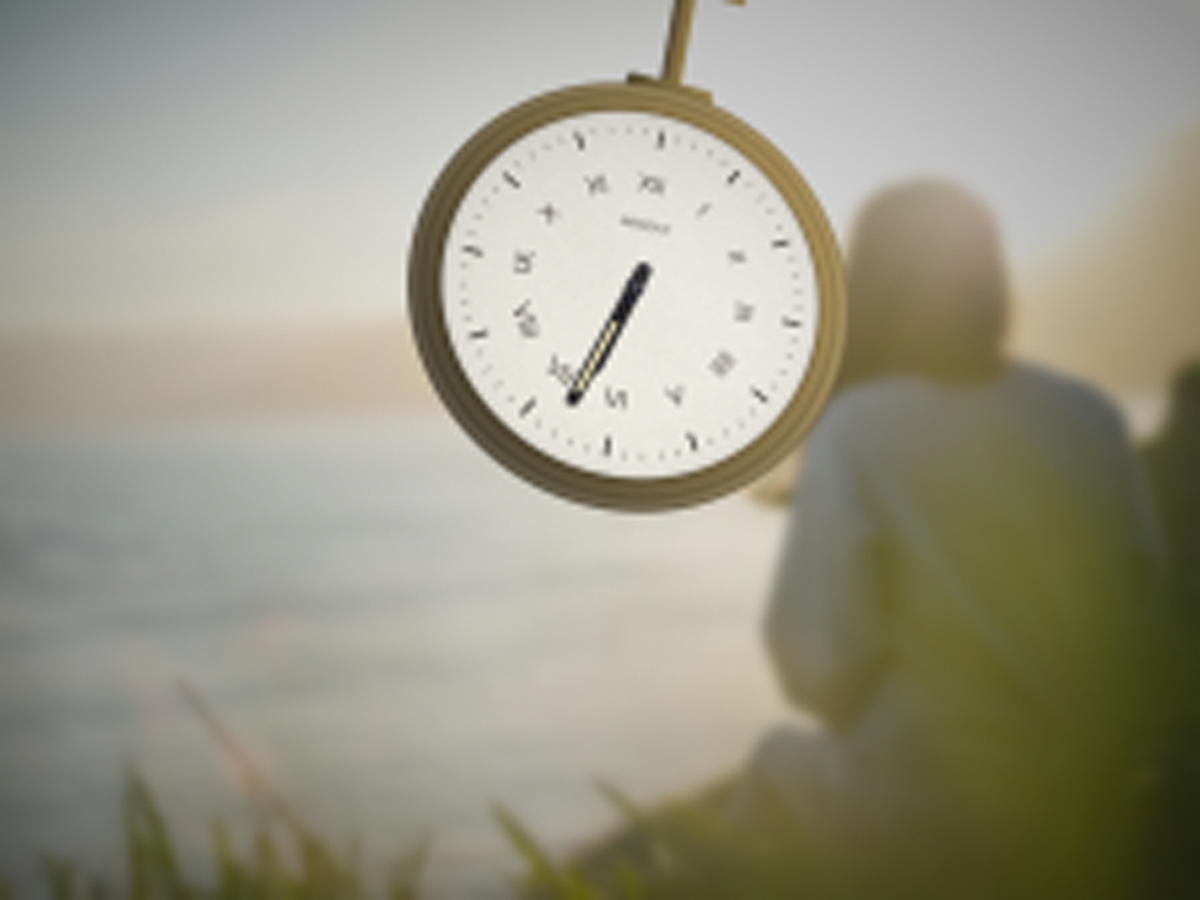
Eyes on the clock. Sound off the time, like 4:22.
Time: 6:33
